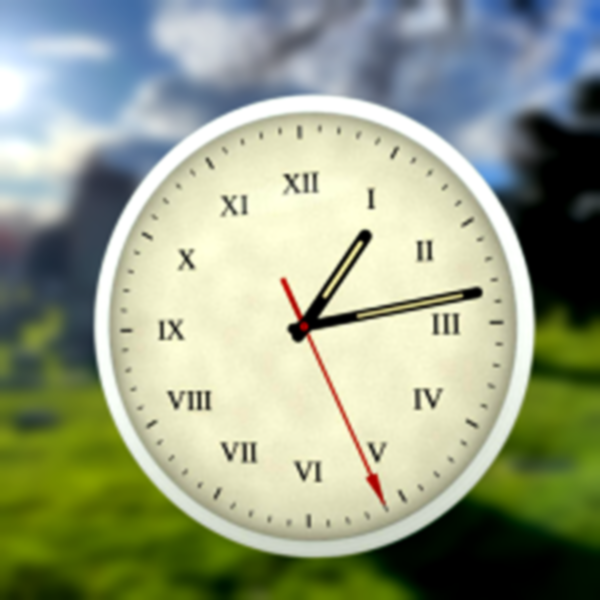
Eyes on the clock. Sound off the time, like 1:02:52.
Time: 1:13:26
